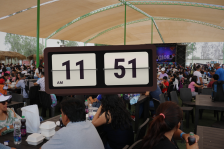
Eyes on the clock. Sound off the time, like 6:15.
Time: 11:51
